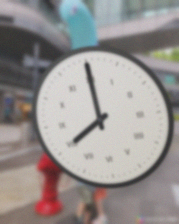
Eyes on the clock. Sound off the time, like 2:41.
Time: 8:00
